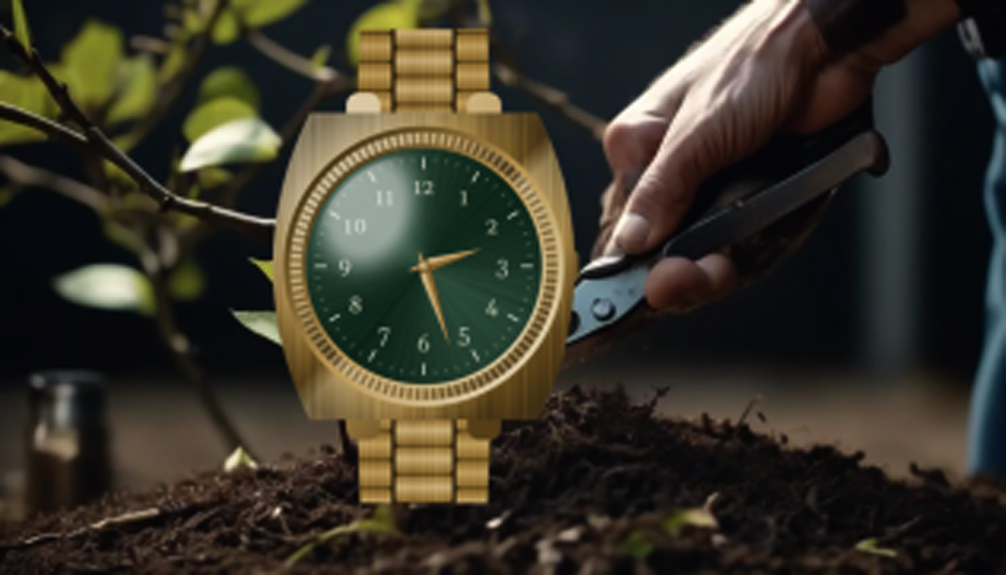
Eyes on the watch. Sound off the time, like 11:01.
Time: 2:27
